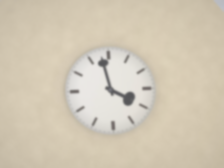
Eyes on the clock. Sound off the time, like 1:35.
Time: 3:58
